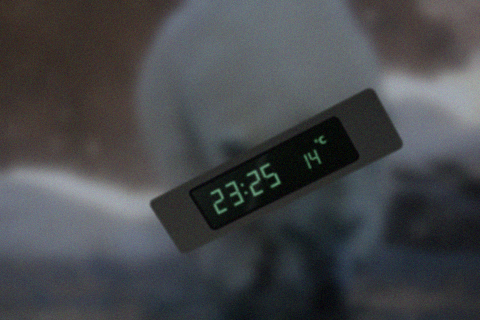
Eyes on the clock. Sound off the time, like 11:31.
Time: 23:25
